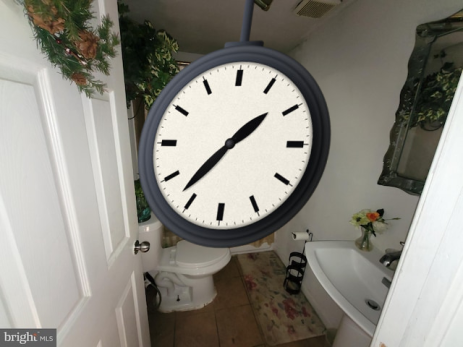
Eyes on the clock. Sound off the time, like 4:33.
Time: 1:37
